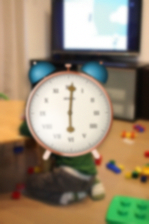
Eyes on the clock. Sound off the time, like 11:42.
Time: 6:01
